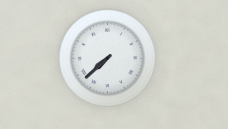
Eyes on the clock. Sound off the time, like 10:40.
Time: 7:38
